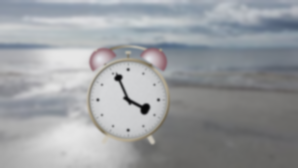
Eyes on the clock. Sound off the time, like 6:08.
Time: 3:56
